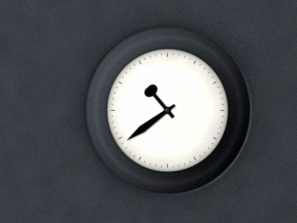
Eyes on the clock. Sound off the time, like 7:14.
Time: 10:39
